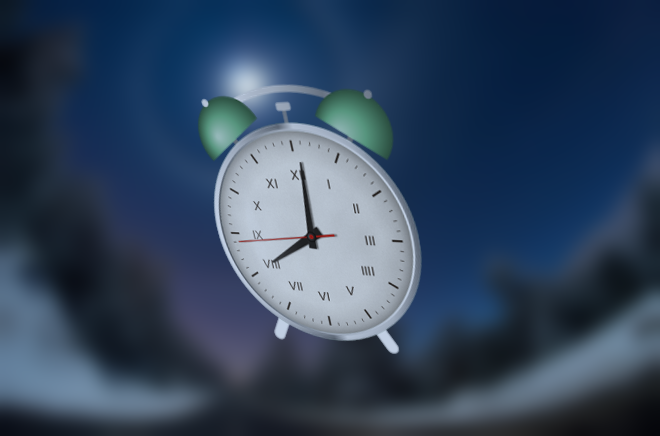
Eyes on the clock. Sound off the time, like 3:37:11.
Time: 8:00:44
